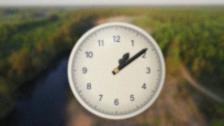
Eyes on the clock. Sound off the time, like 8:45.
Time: 1:09
